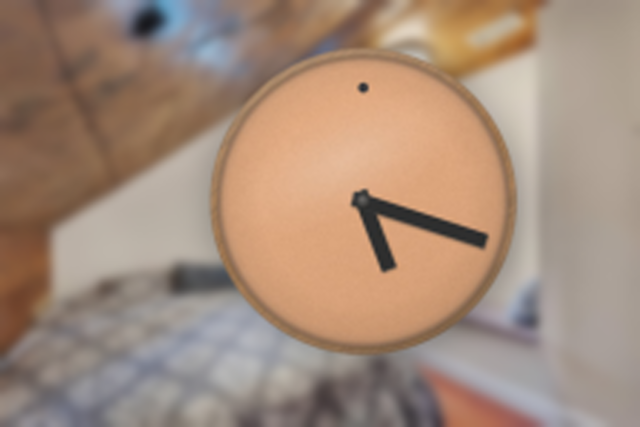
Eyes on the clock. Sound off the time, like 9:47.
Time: 5:18
